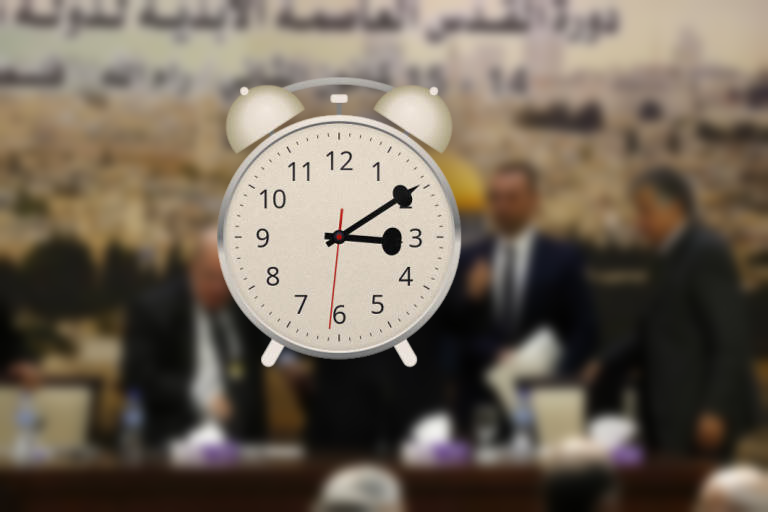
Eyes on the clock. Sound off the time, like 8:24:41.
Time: 3:09:31
